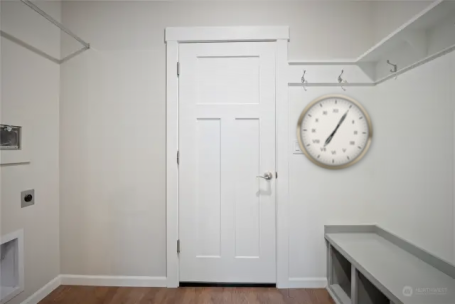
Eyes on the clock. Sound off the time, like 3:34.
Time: 7:05
